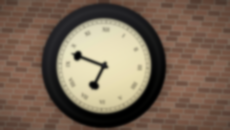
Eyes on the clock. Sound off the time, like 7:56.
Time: 6:48
